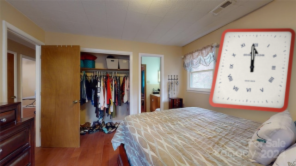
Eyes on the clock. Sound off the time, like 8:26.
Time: 11:59
